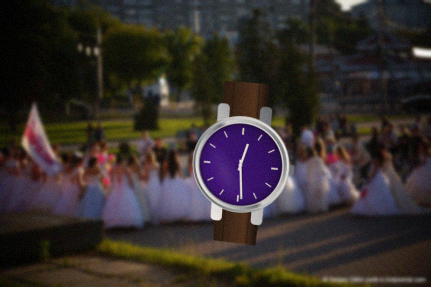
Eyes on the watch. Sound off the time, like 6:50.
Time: 12:29
